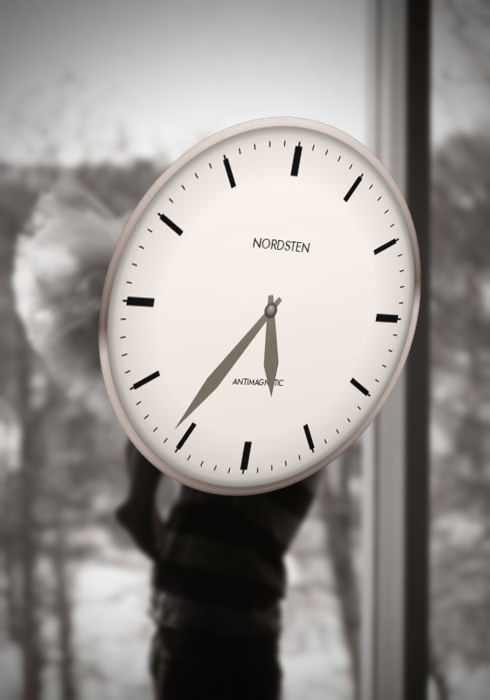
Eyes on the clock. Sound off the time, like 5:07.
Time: 5:36
